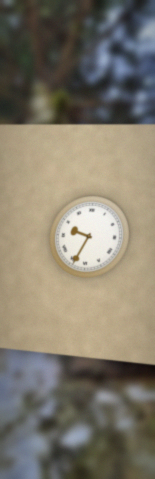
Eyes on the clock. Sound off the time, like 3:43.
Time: 9:34
